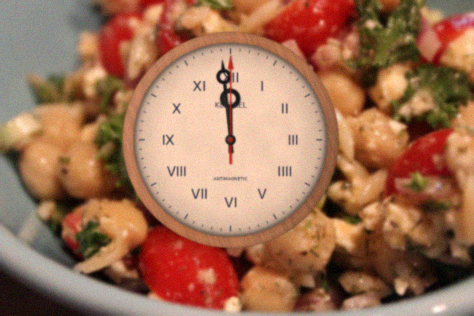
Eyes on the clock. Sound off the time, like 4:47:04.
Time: 11:59:00
